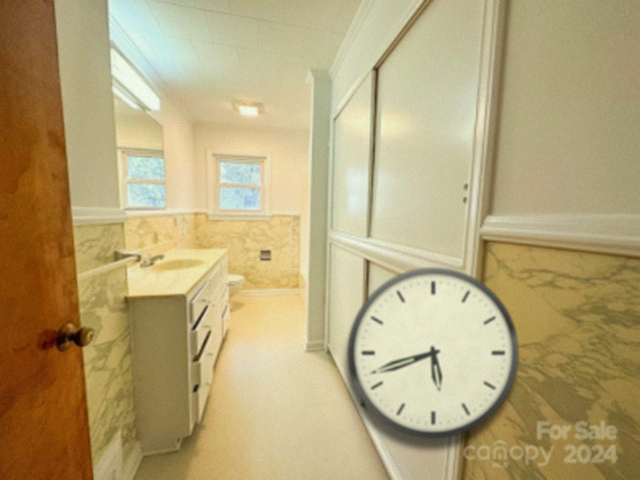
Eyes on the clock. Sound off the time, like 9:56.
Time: 5:42
